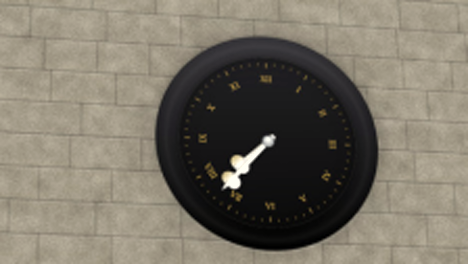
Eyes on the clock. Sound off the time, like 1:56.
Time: 7:37
